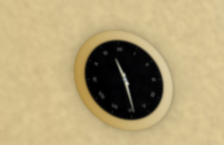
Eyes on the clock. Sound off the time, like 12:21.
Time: 11:29
